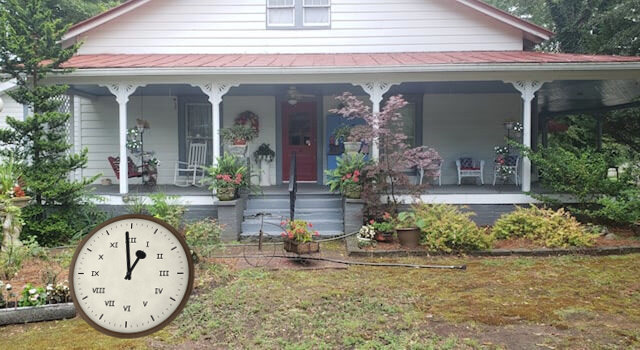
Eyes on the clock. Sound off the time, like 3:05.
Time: 12:59
